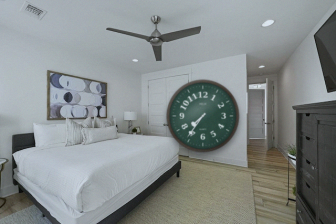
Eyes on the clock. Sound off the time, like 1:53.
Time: 7:36
